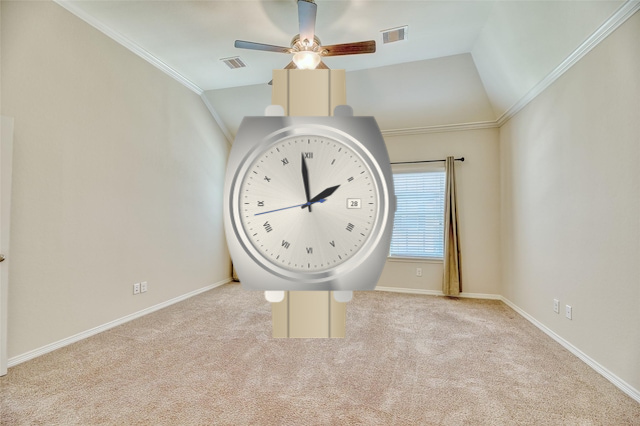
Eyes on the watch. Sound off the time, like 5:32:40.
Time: 1:58:43
